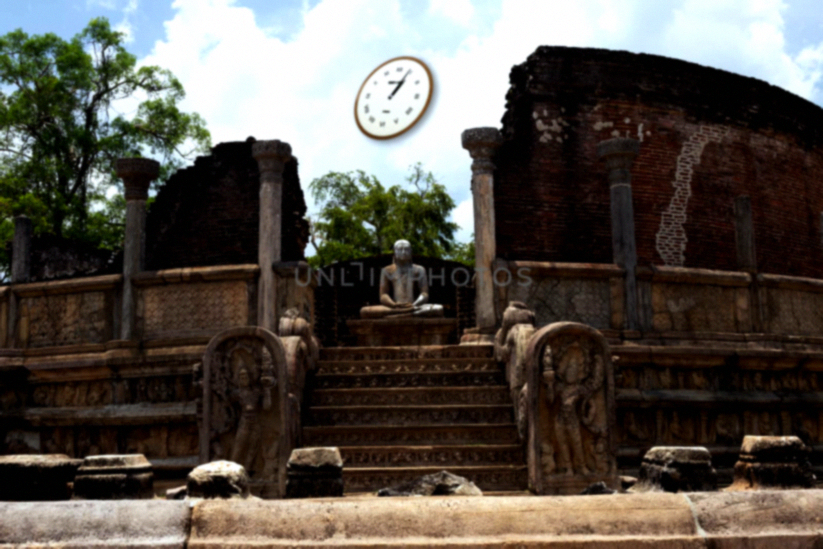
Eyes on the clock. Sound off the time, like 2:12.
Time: 1:04
